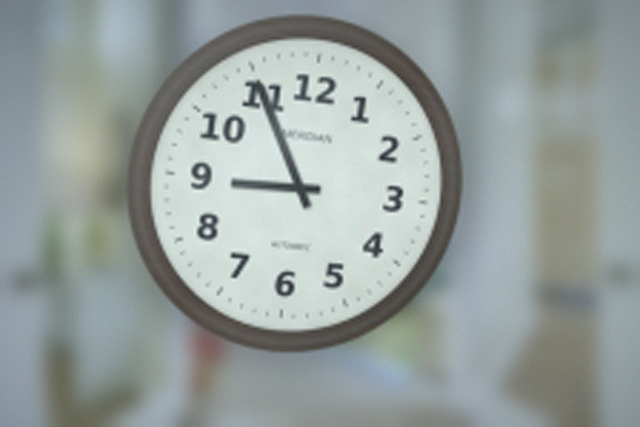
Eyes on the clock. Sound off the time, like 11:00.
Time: 8:55
